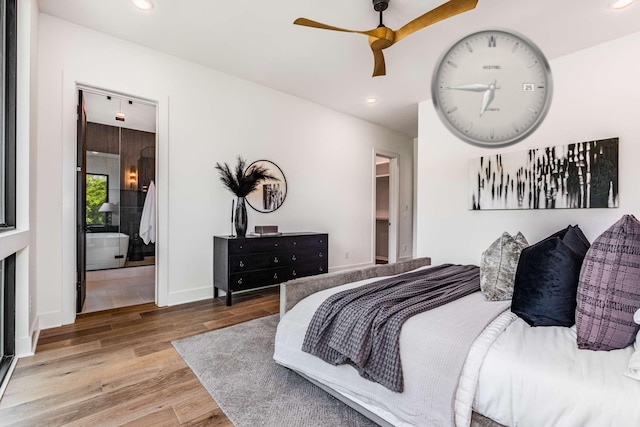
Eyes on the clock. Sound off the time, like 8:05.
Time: 6:45
